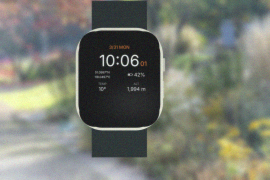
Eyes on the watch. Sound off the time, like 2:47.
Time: 10:06
